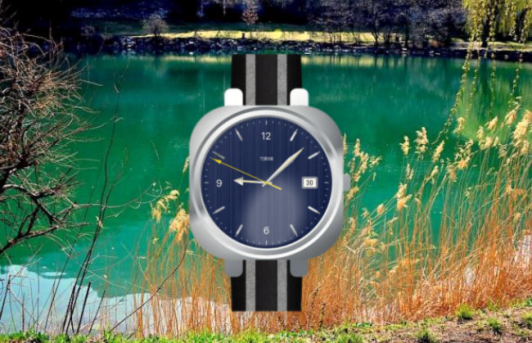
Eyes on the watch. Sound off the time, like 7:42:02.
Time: 9:07:49
